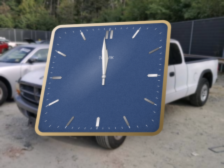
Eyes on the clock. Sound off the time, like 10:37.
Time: 11:59
